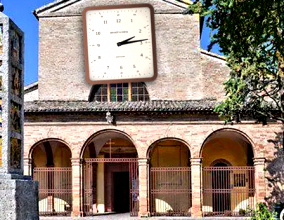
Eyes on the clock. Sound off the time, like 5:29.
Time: 2:14
